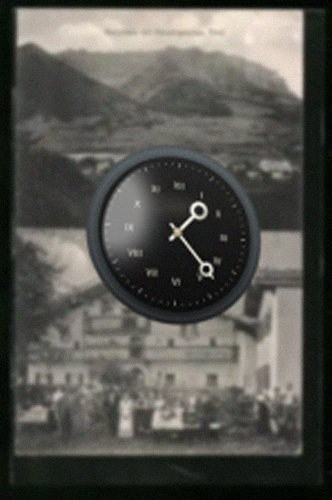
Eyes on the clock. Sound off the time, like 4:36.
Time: 1:23
